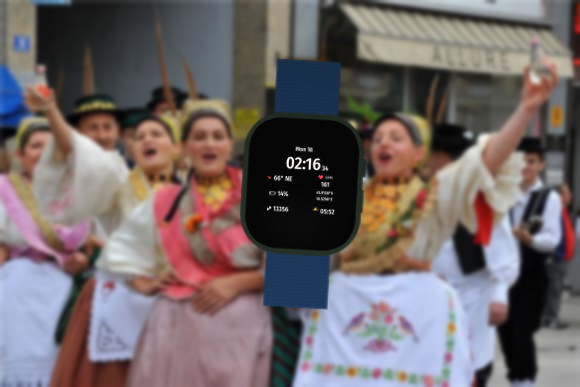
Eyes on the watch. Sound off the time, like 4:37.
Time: 2:16
